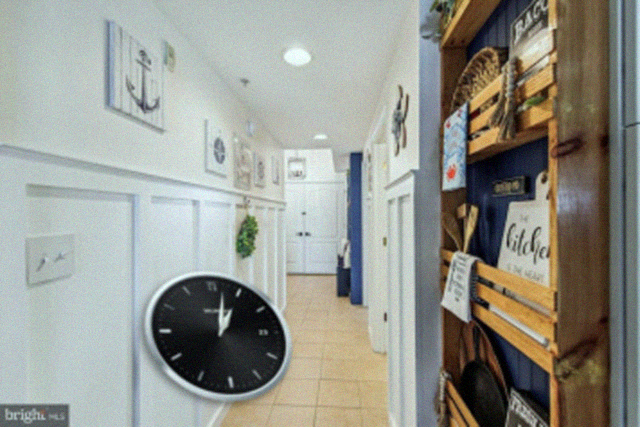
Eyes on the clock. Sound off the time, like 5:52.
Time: 1:02
